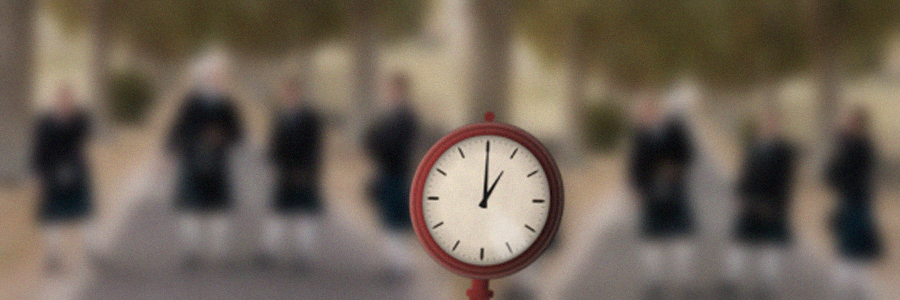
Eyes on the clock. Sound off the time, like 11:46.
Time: 1:00
